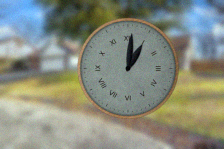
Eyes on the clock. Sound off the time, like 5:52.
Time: 1:01
